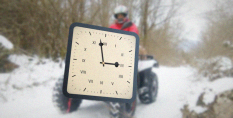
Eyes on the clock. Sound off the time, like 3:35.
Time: 2:58
